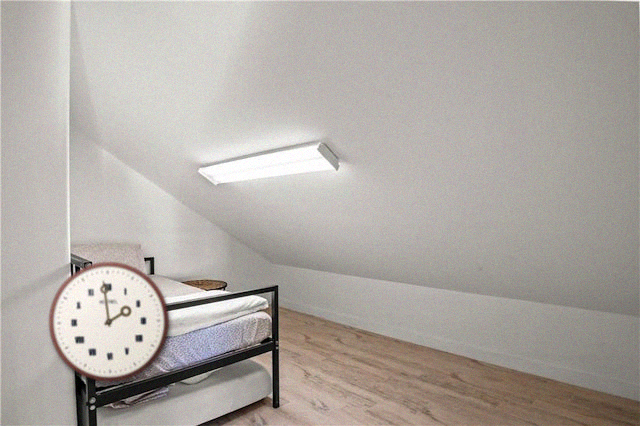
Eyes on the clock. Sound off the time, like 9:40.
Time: 1:59
